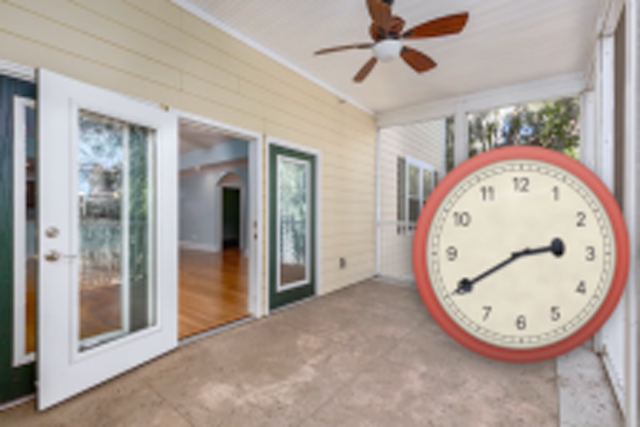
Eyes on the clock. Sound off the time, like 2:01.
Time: 2:40
